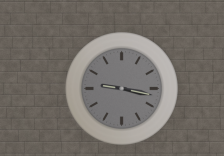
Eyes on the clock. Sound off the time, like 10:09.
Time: 9:17
